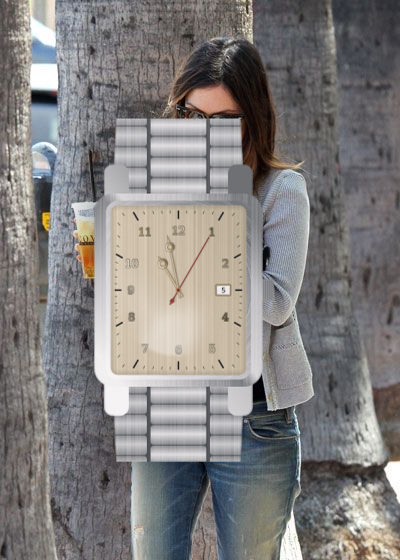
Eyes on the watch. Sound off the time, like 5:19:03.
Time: 10:58:05
